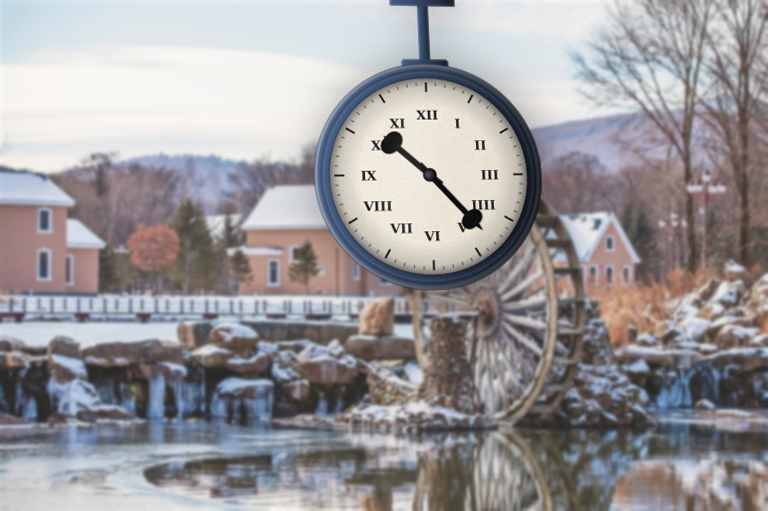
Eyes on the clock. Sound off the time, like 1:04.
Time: 10:23
